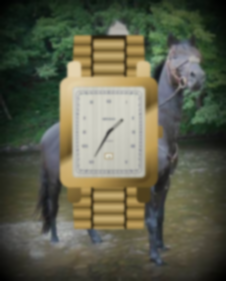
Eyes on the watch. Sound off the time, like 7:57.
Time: 1:35
